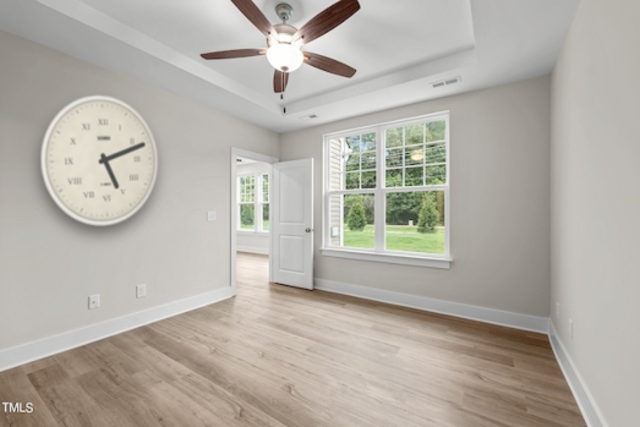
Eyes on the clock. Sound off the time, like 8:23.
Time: 5:12
